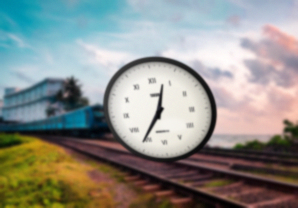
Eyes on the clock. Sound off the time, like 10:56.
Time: 12:36
